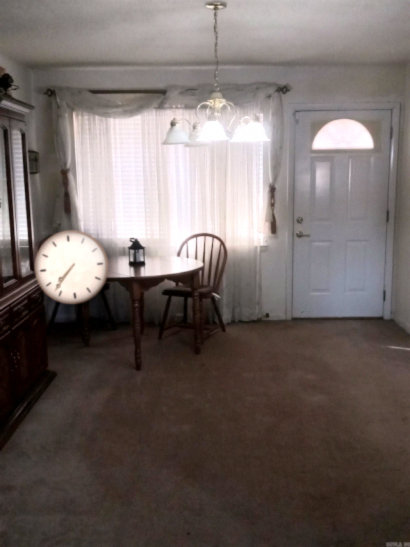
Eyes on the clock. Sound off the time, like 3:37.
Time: 7:37
